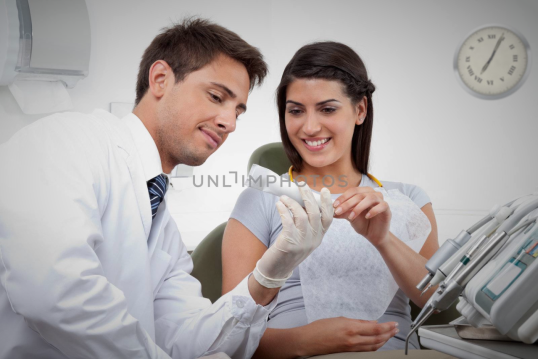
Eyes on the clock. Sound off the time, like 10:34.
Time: 7:04
